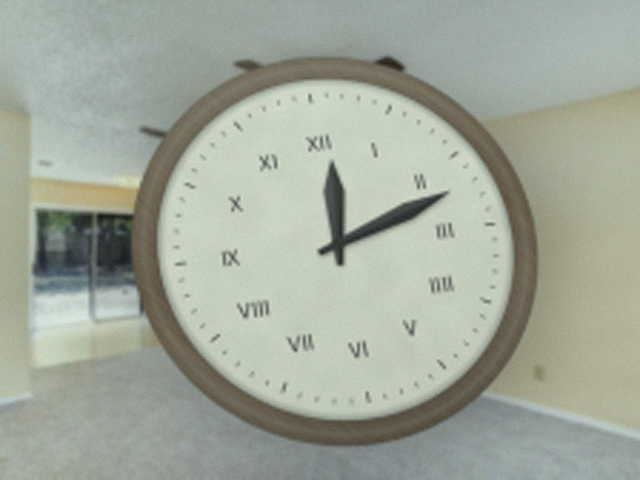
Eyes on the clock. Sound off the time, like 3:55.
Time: 12:12
